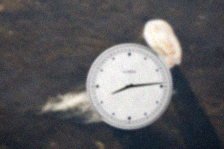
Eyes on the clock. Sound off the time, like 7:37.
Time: 8:14
